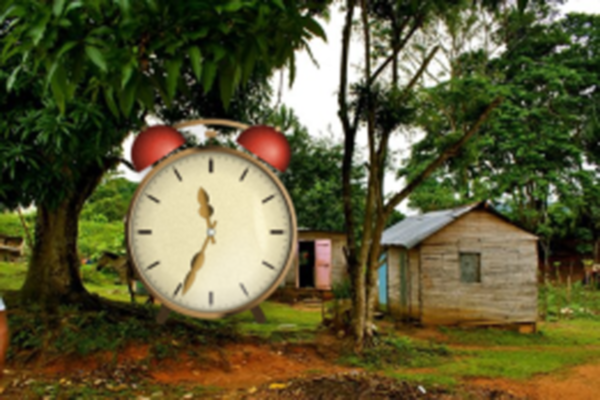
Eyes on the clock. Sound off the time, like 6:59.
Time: 11:34
